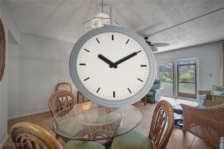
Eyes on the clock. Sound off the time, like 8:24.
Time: 10:10
